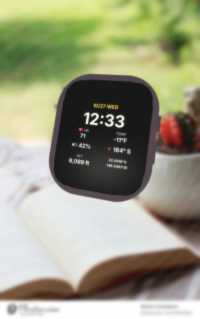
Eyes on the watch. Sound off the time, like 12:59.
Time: 12:33
